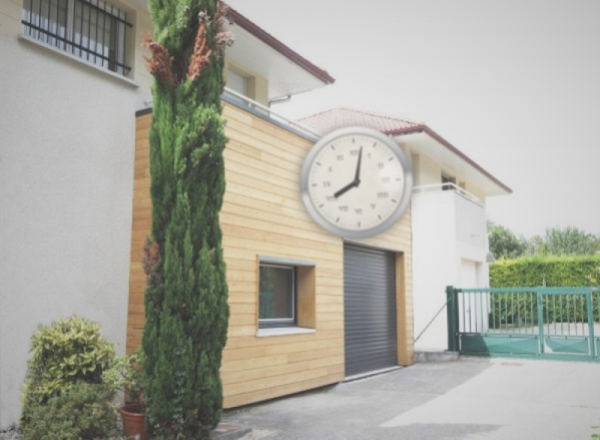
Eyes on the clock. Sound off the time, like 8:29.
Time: 8:02
